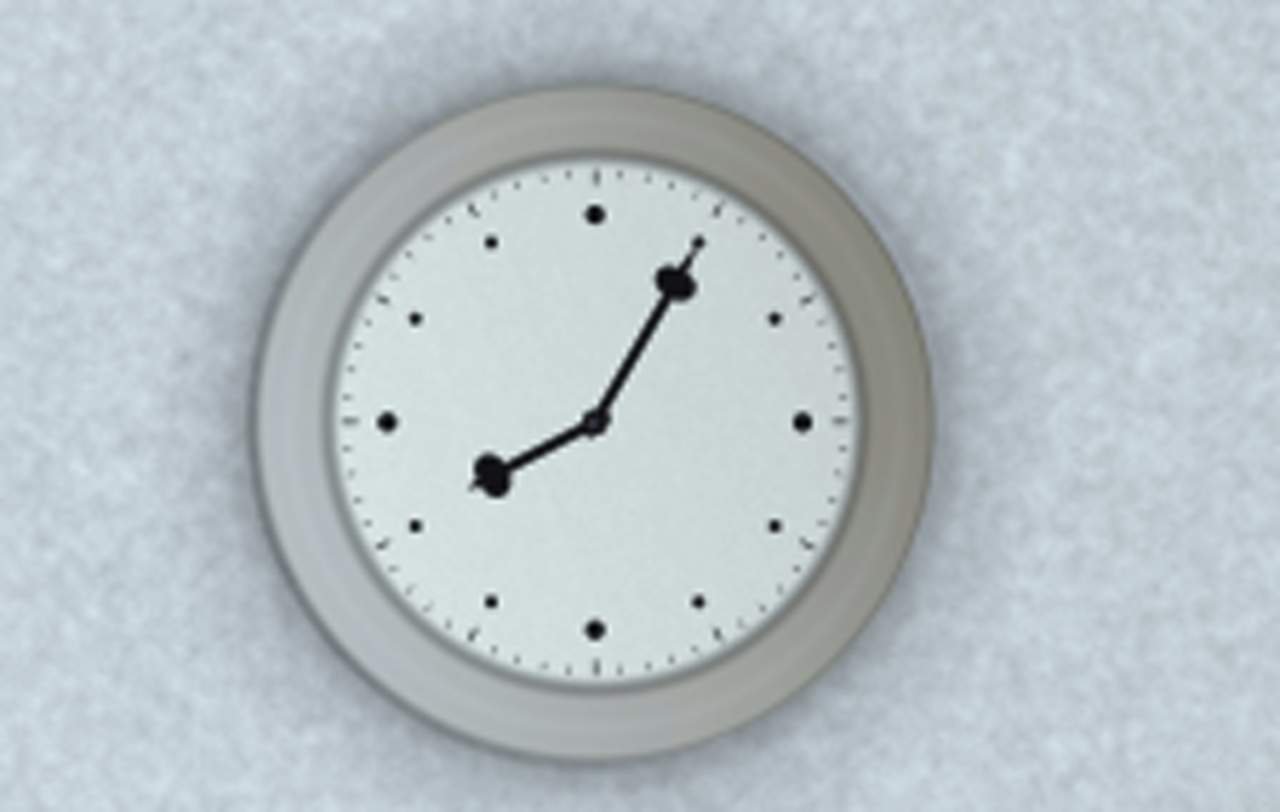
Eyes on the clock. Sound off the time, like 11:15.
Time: 8:05
